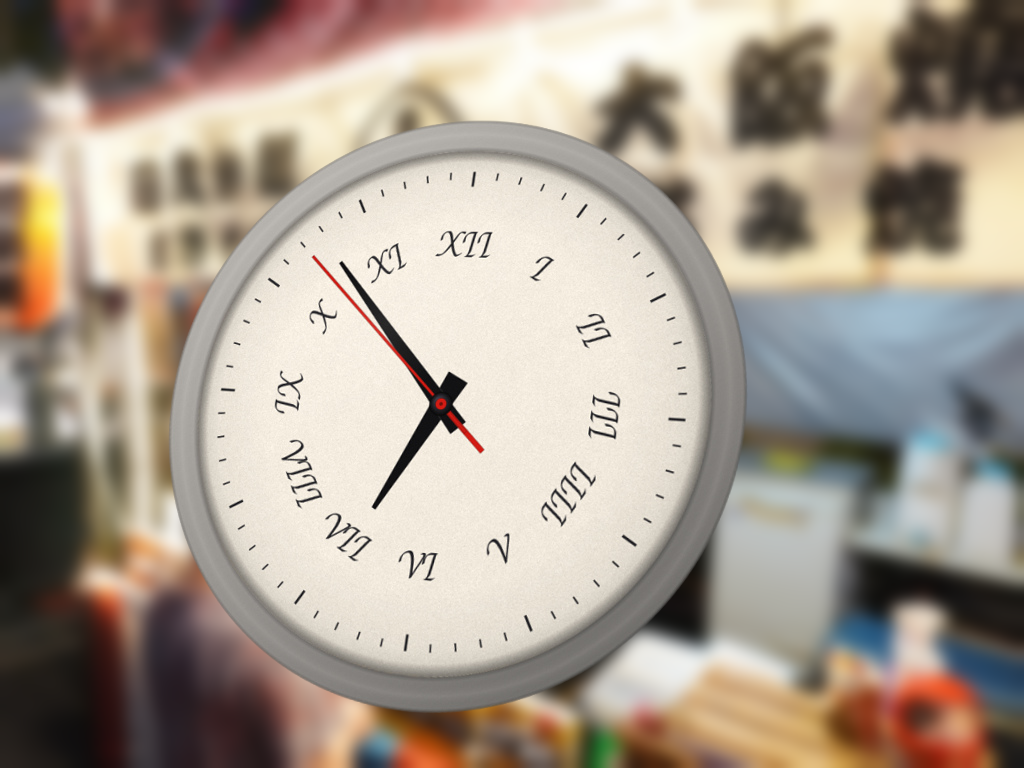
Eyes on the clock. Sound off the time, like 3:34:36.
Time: 6:52:52
